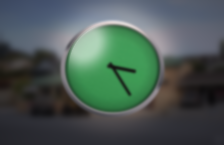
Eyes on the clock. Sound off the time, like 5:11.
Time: 3:25
